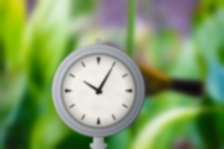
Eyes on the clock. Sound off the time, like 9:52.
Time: 10:05
